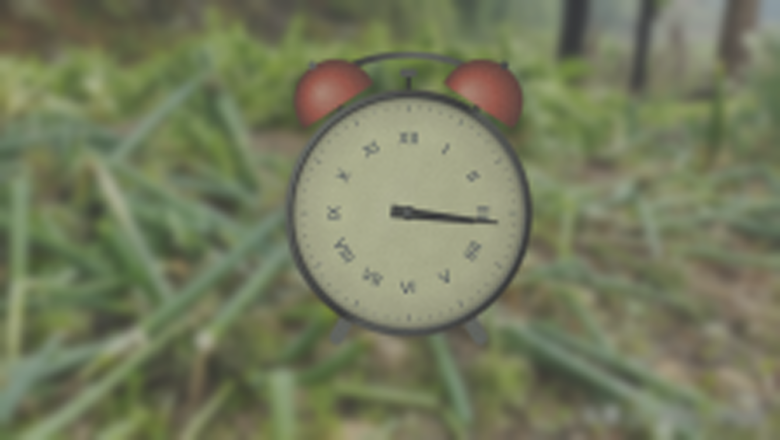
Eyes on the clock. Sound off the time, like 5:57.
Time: 3:16
